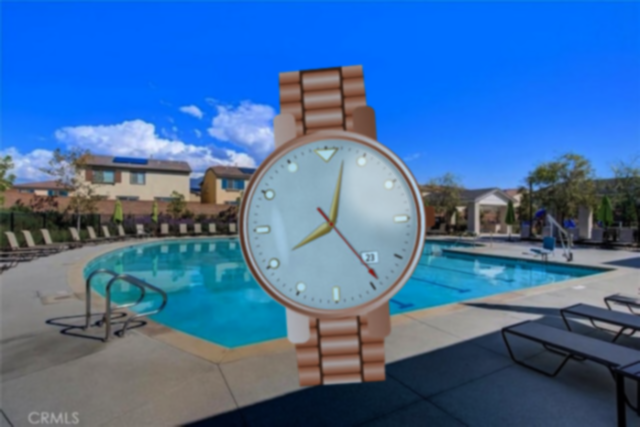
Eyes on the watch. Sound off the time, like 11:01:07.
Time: 8:02:24
